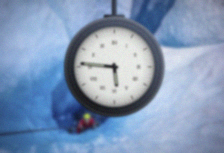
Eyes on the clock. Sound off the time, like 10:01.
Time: 5:46
